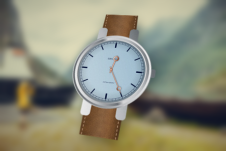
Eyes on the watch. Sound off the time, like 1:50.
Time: 12:25
